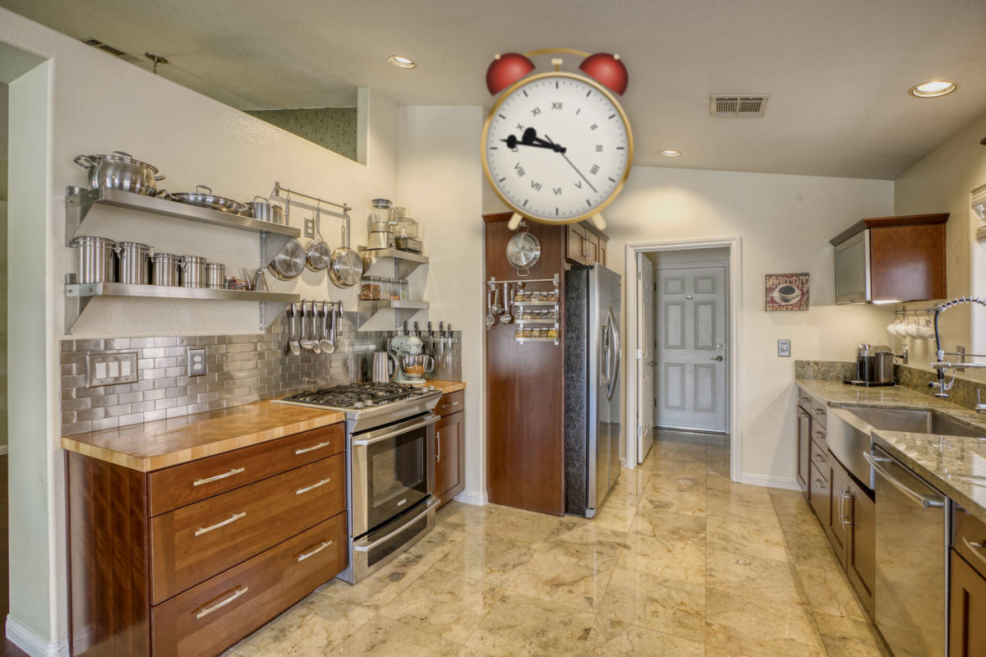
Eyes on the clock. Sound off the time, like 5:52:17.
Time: 9:46:23
